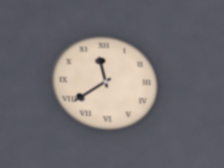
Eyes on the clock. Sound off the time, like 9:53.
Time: 11:39
